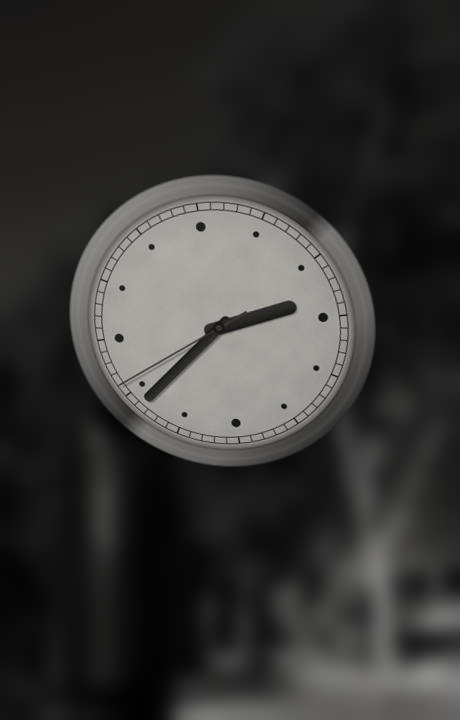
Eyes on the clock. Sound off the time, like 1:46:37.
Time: 2:38:41
